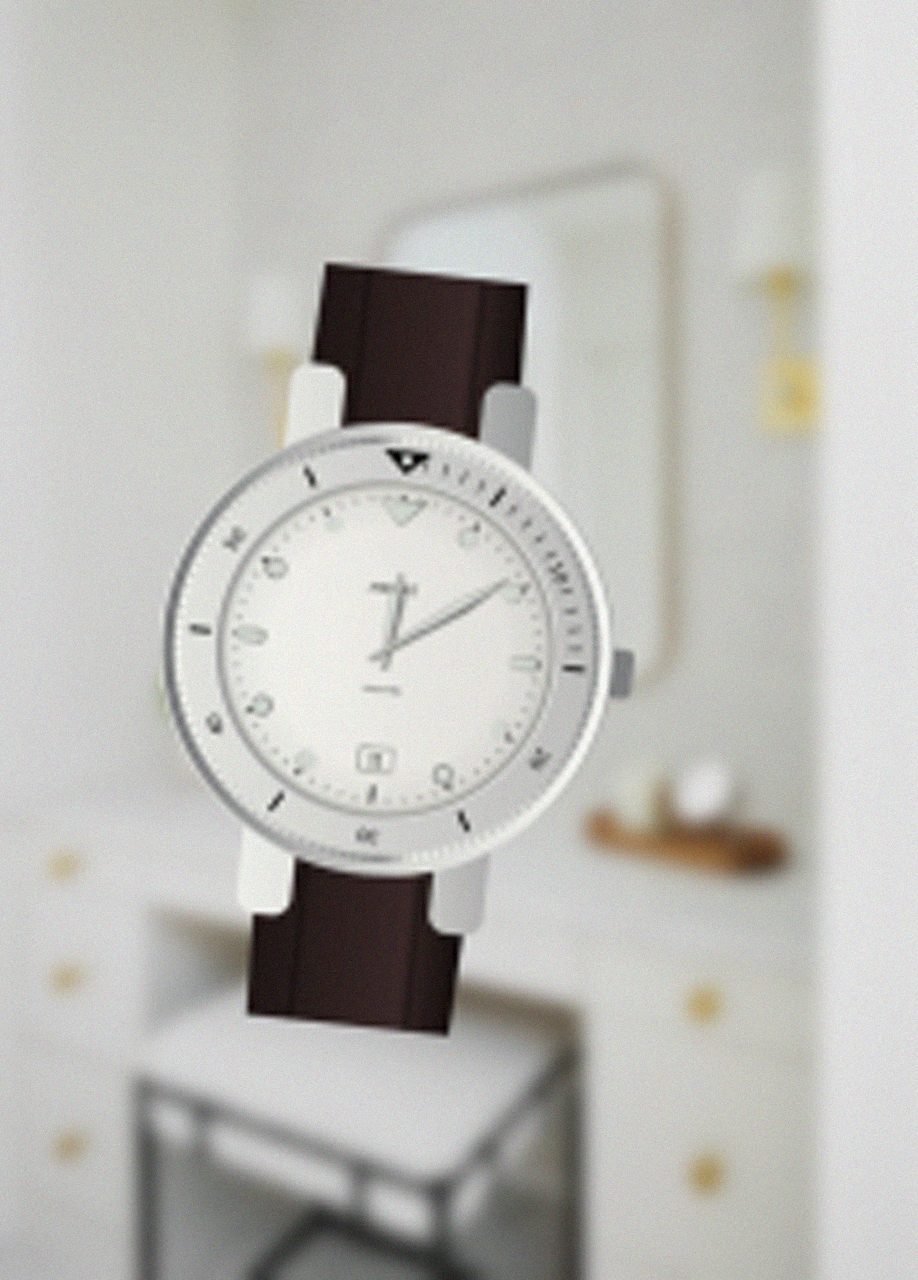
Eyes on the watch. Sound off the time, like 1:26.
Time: 12:09
